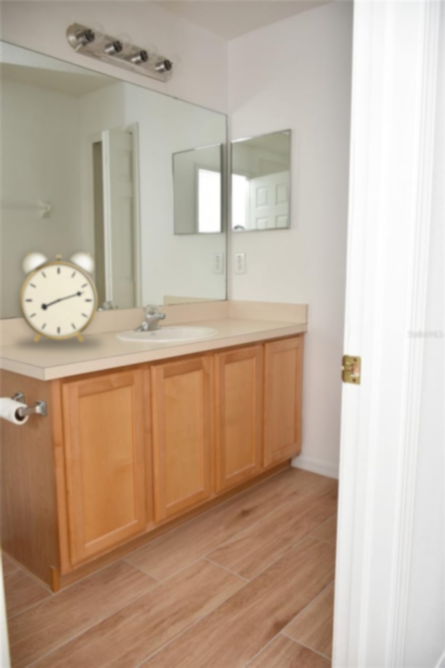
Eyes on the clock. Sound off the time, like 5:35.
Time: 8:12
